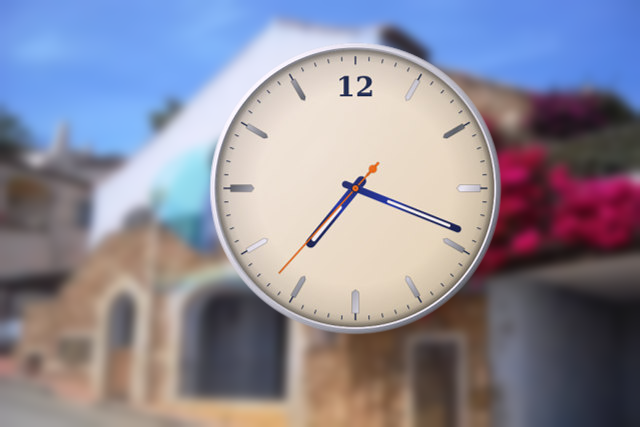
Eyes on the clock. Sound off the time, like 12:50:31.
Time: 7:18:37
